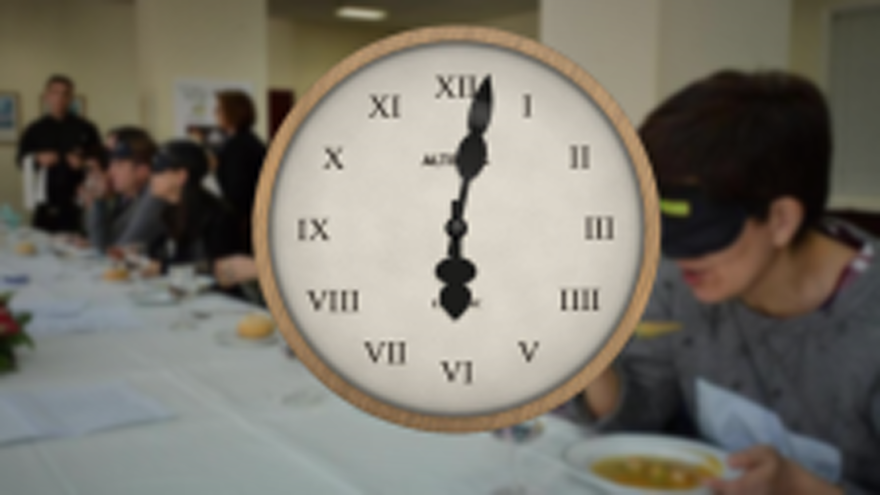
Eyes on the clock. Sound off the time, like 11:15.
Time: 6:02
